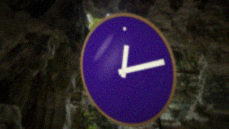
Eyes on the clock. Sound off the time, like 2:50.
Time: 12:12
